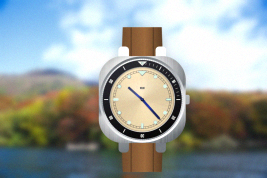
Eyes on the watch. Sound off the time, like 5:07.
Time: 10:23
